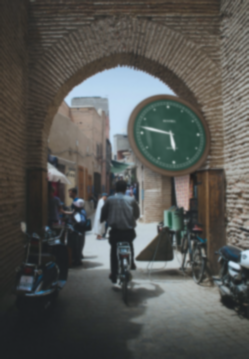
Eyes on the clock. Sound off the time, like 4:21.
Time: 5:47
